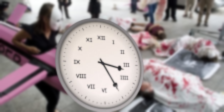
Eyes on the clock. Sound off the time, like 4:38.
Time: 3:25
